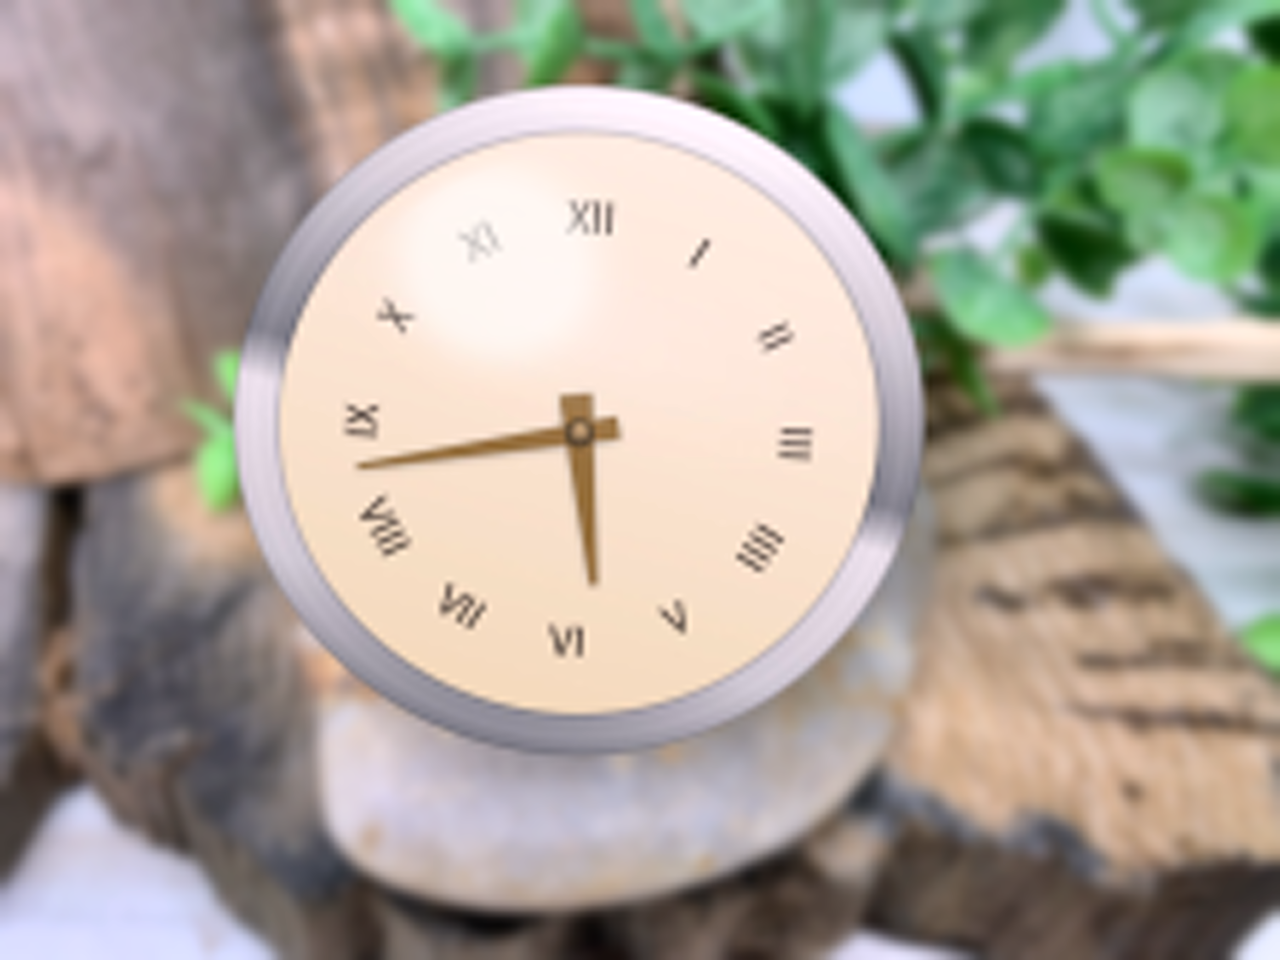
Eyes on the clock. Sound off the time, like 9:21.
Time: 5:43
